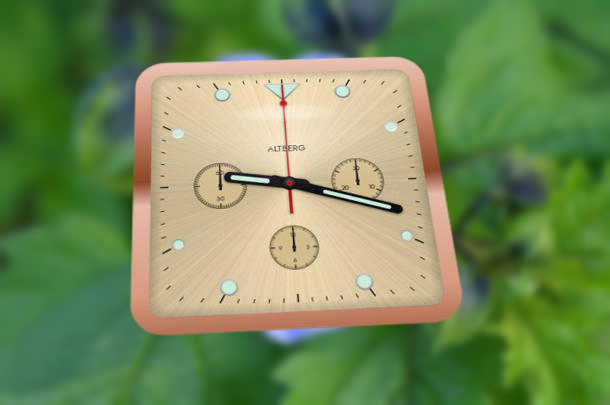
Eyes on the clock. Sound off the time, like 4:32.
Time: 9:18
